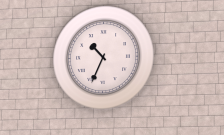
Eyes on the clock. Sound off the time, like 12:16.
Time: 10:34
